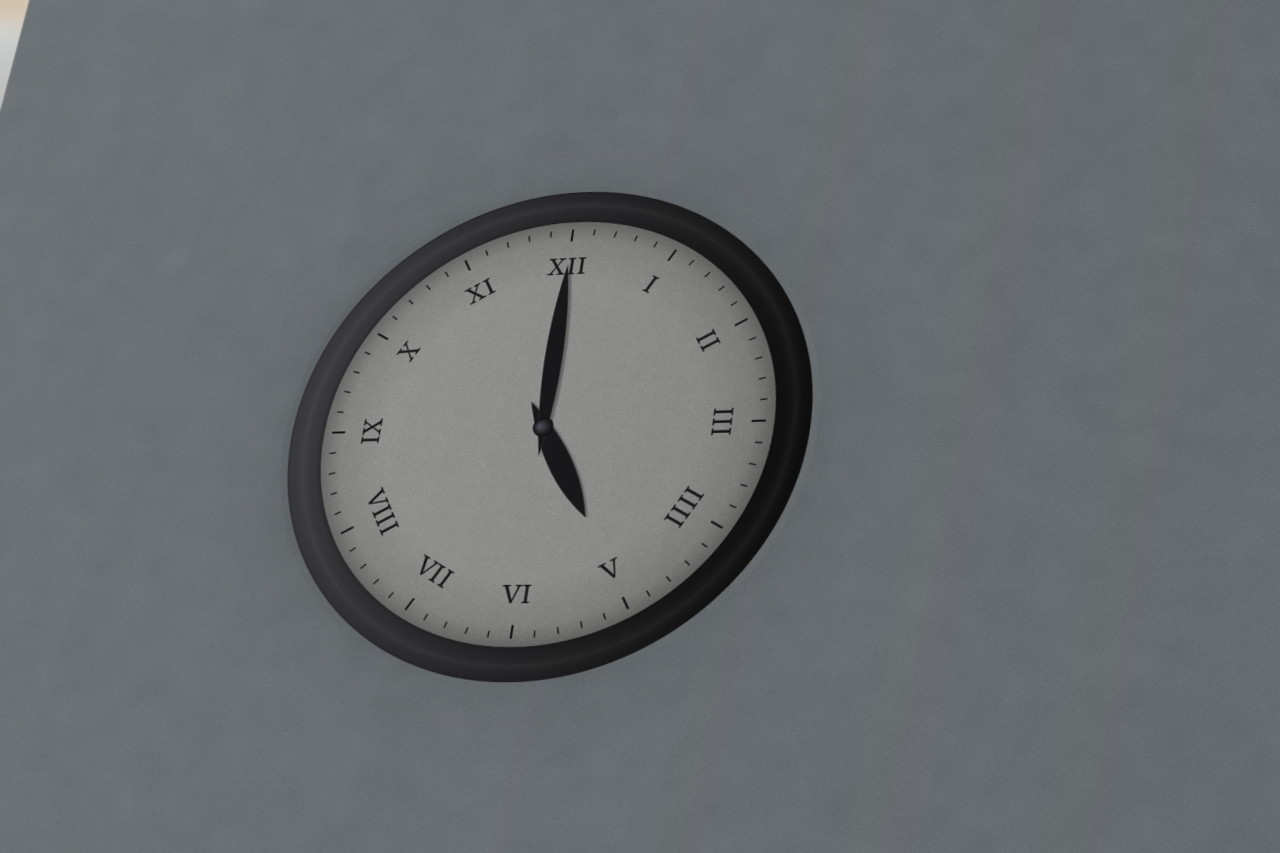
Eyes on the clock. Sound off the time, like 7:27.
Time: 5:00
